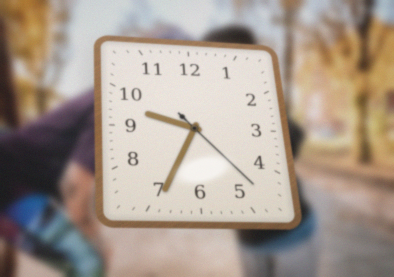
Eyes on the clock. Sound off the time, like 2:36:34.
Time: 9:34:23
